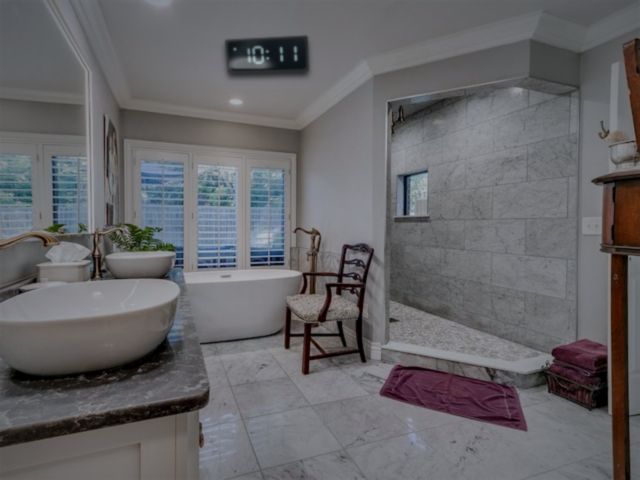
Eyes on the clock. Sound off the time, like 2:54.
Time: 10:11
